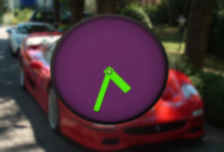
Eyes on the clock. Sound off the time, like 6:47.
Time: 4:33
